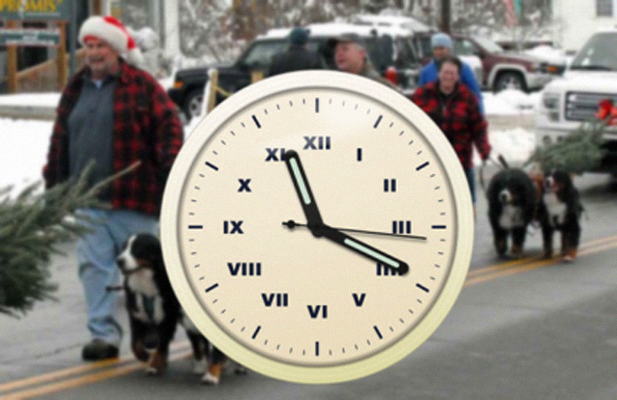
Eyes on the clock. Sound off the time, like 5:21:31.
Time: 11:19:16
